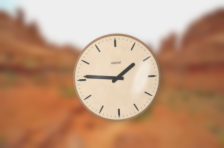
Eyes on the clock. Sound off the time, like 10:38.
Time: 1:46
